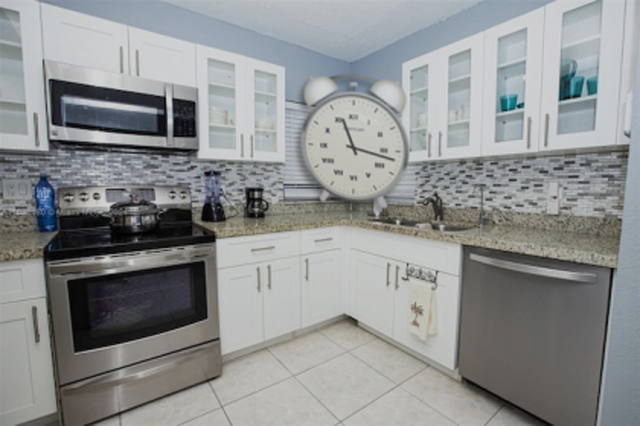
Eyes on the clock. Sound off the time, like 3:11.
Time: 11:17
